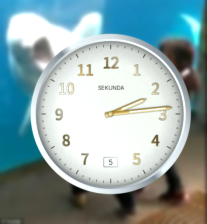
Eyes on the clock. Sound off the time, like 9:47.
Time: 2:14
